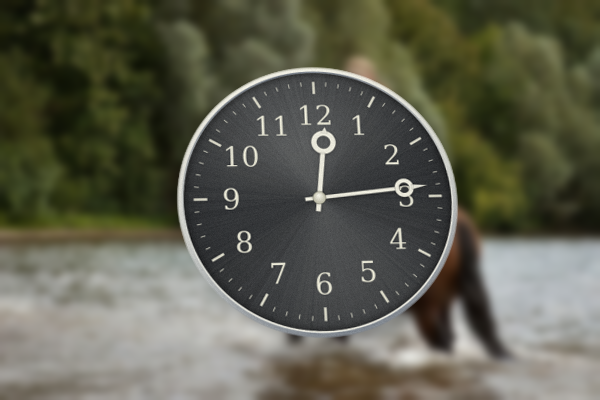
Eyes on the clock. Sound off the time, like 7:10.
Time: 12:14
